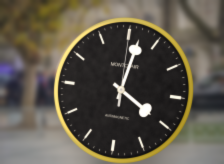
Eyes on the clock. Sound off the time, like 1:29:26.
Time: 4:02:00
